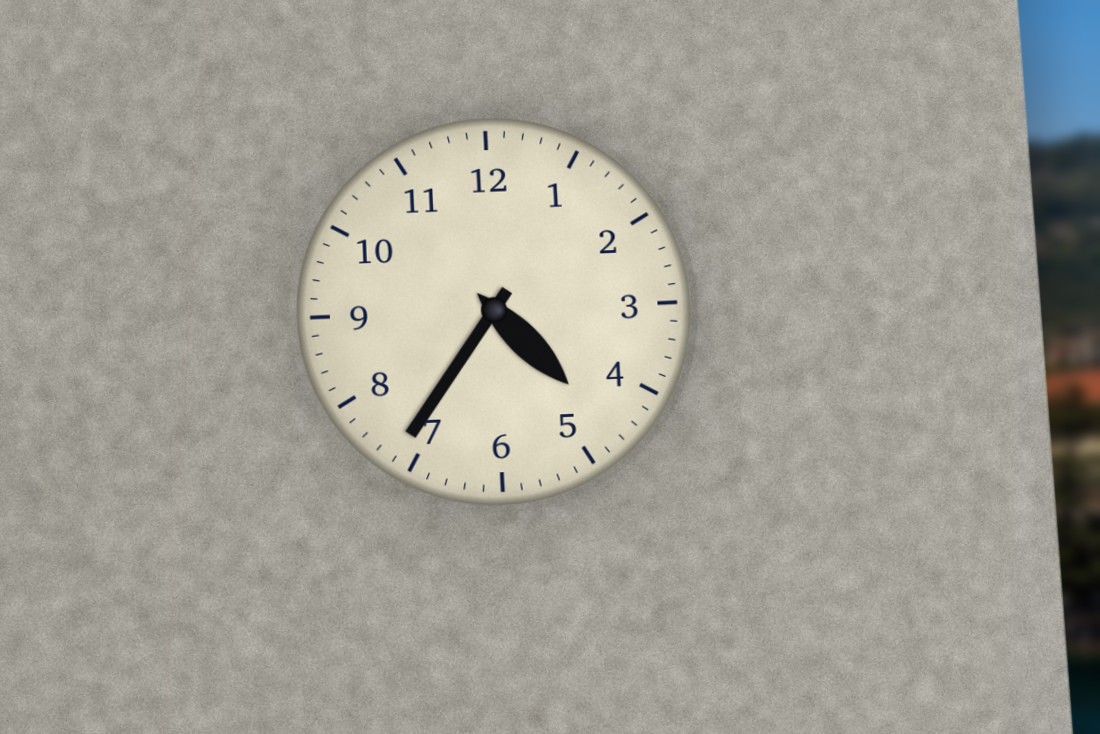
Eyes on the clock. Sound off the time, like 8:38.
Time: 4:36
